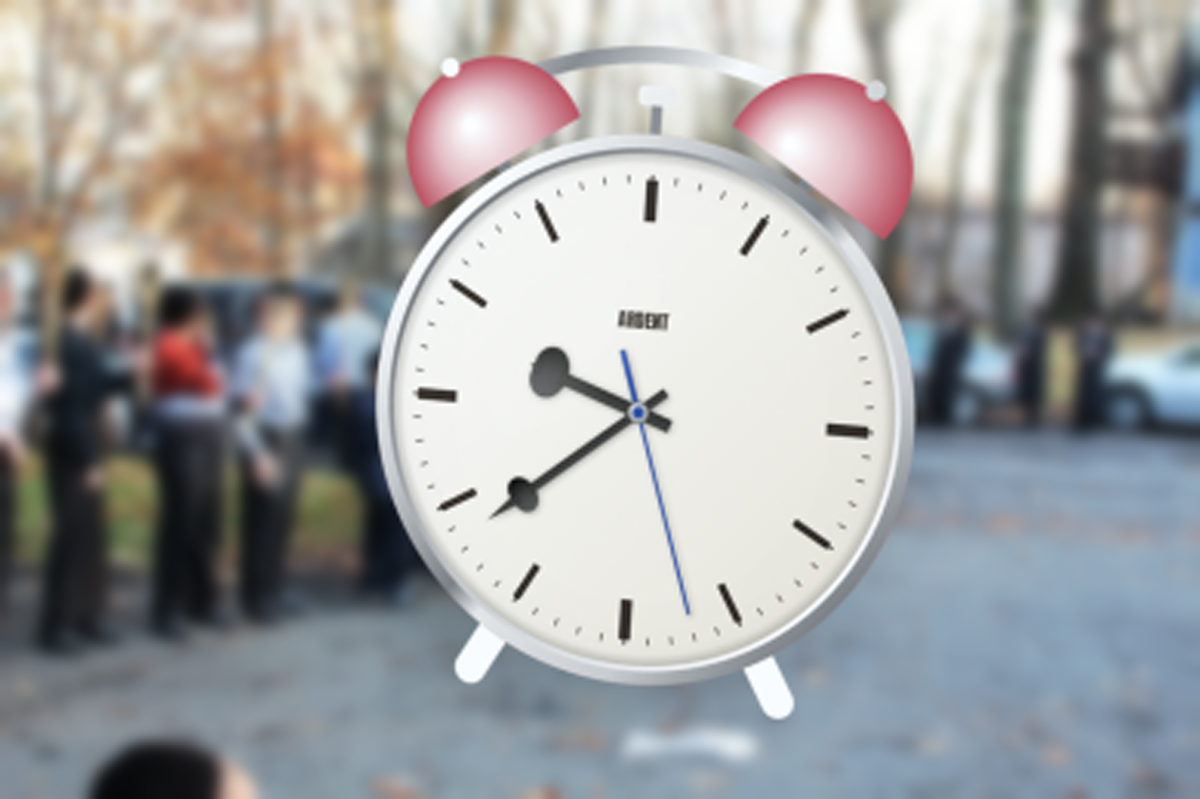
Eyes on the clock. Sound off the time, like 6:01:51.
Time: 9:38:27
